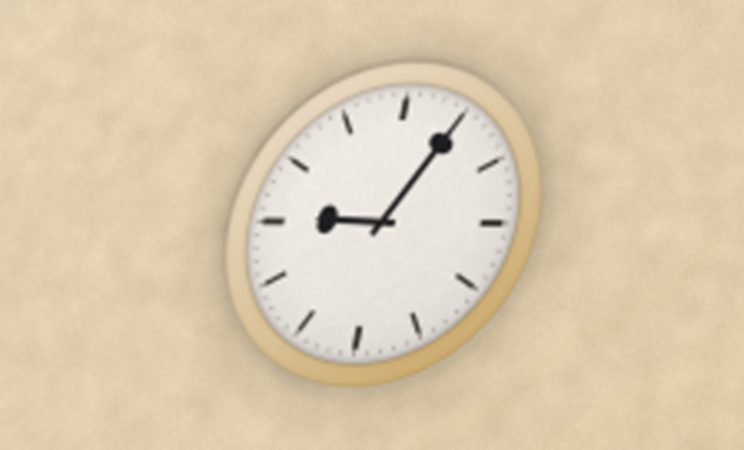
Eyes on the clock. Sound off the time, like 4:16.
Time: 9:05
